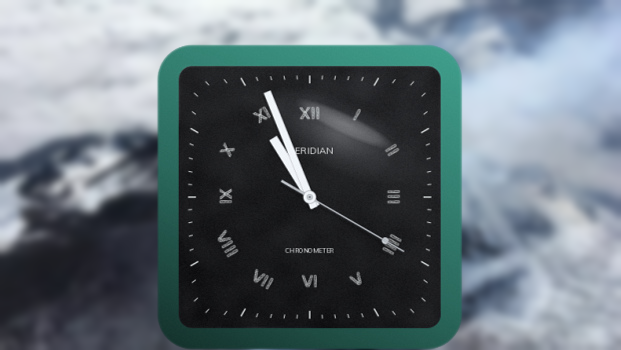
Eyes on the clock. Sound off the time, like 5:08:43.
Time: 10:56:20
